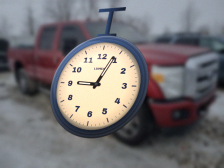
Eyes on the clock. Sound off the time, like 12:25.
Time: 9:04
